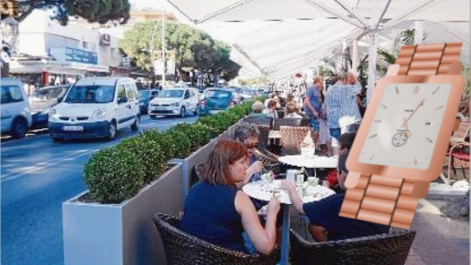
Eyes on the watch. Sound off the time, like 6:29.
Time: 5:04
